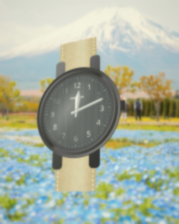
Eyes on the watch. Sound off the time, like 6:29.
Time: 12:12
